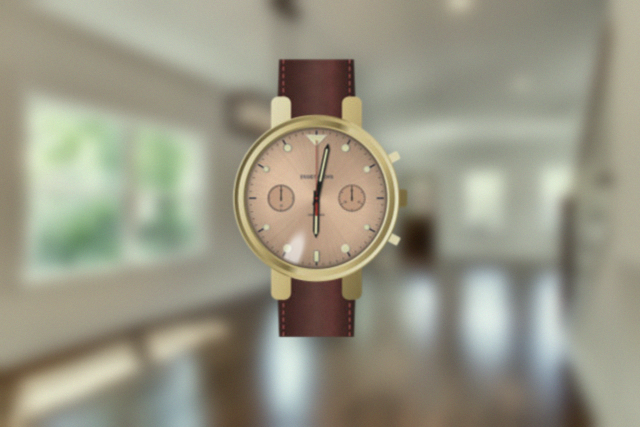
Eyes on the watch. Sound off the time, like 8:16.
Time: 6:02
